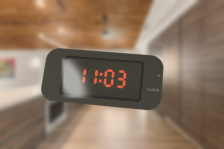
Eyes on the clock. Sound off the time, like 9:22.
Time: 11:03
